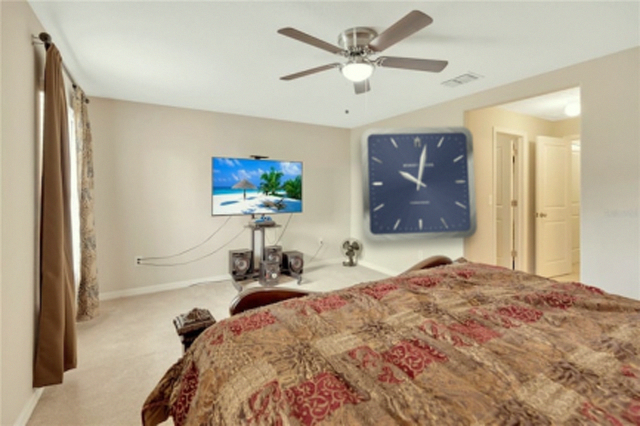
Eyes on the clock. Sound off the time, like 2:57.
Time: 10:02
